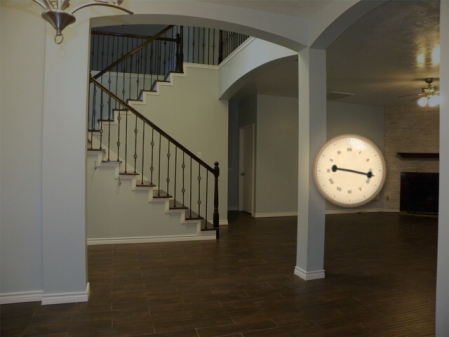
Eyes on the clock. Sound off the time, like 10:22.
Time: 9:17
